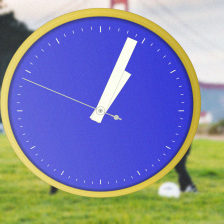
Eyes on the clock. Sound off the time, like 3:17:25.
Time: 1:03:49
